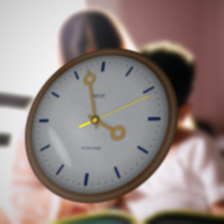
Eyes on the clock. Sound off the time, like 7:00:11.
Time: 3:57:11
